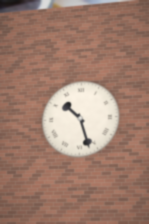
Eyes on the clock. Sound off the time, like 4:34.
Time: 10:27
